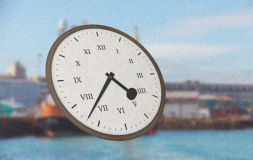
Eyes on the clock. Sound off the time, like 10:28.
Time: 4:37
